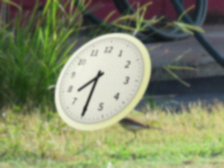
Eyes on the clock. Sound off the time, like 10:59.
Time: 7:30
